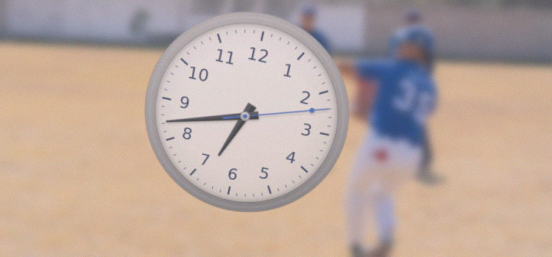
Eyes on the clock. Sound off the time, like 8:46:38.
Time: 6:42:12
